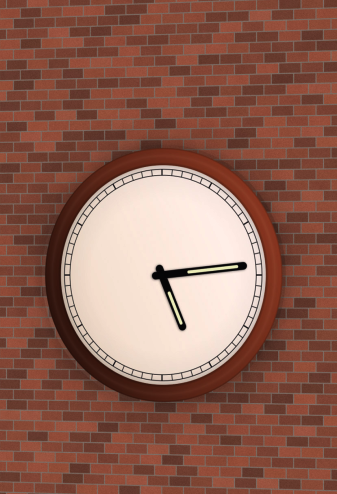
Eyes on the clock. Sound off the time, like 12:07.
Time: 5:14
